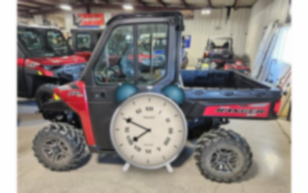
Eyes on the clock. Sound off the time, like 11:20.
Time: 7:49
